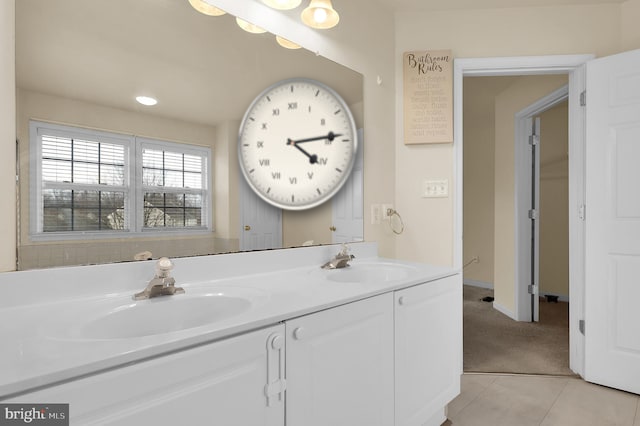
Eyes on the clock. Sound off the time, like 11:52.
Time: 4:14
